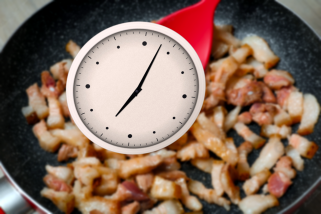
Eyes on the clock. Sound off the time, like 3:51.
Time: 7:03
